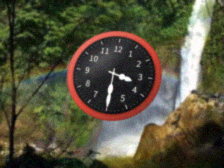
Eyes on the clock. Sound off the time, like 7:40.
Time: 3:30
